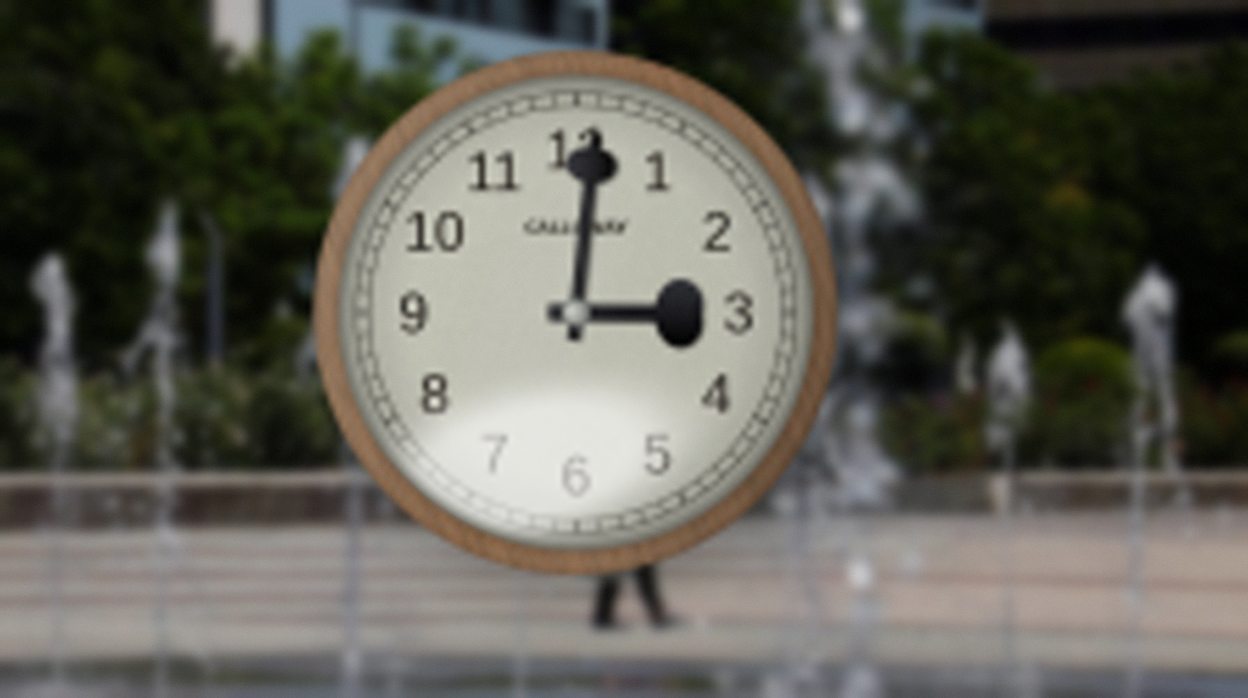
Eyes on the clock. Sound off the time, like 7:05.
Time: 3:01
